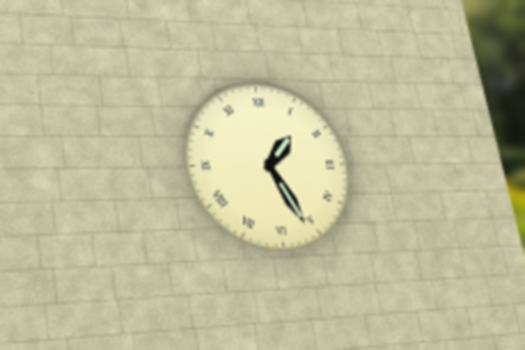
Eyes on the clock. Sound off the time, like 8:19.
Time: 1:26
